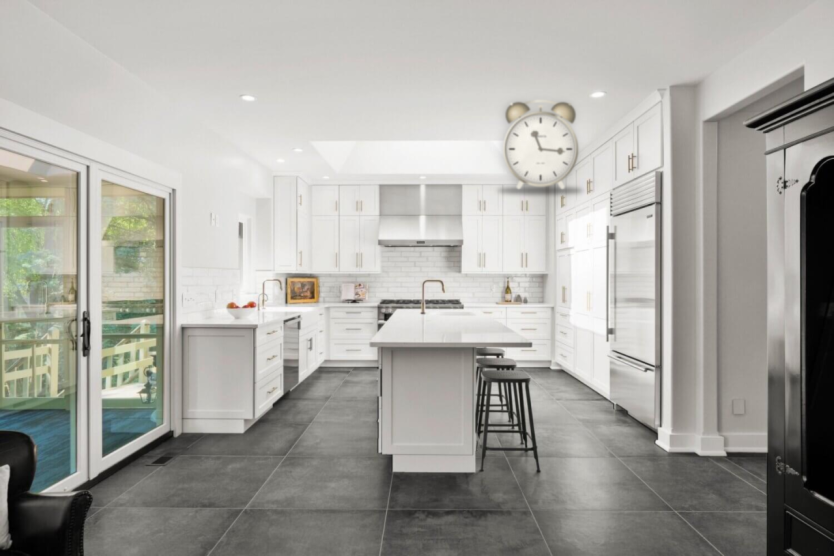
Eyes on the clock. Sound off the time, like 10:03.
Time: 11:16
